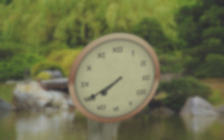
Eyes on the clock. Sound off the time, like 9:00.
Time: 7:40
